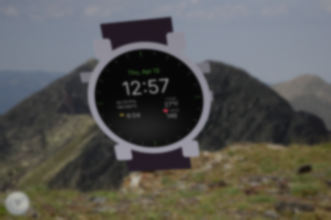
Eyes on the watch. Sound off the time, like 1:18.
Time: 12:57
